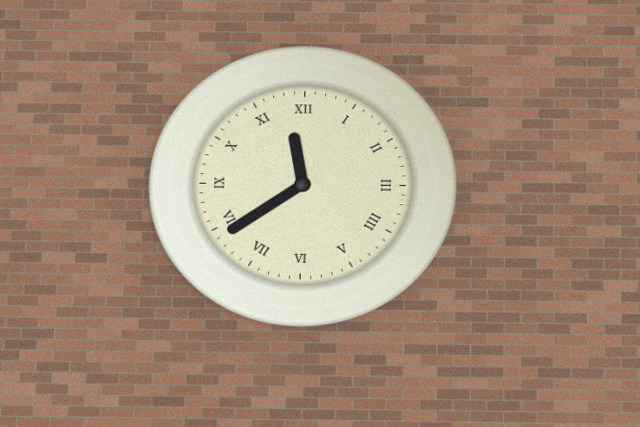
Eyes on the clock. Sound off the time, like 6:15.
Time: 11:39
